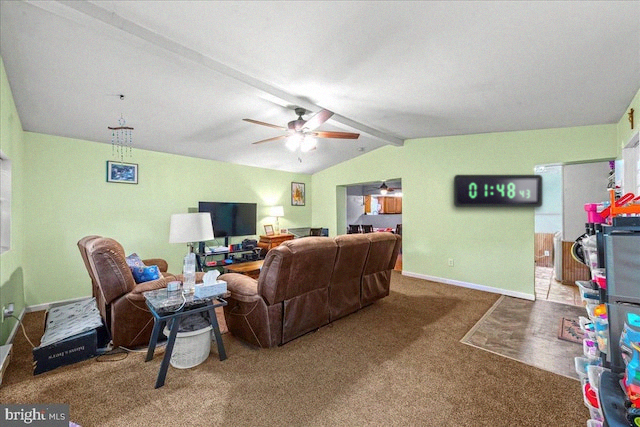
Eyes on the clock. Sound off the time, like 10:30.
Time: 1:48
